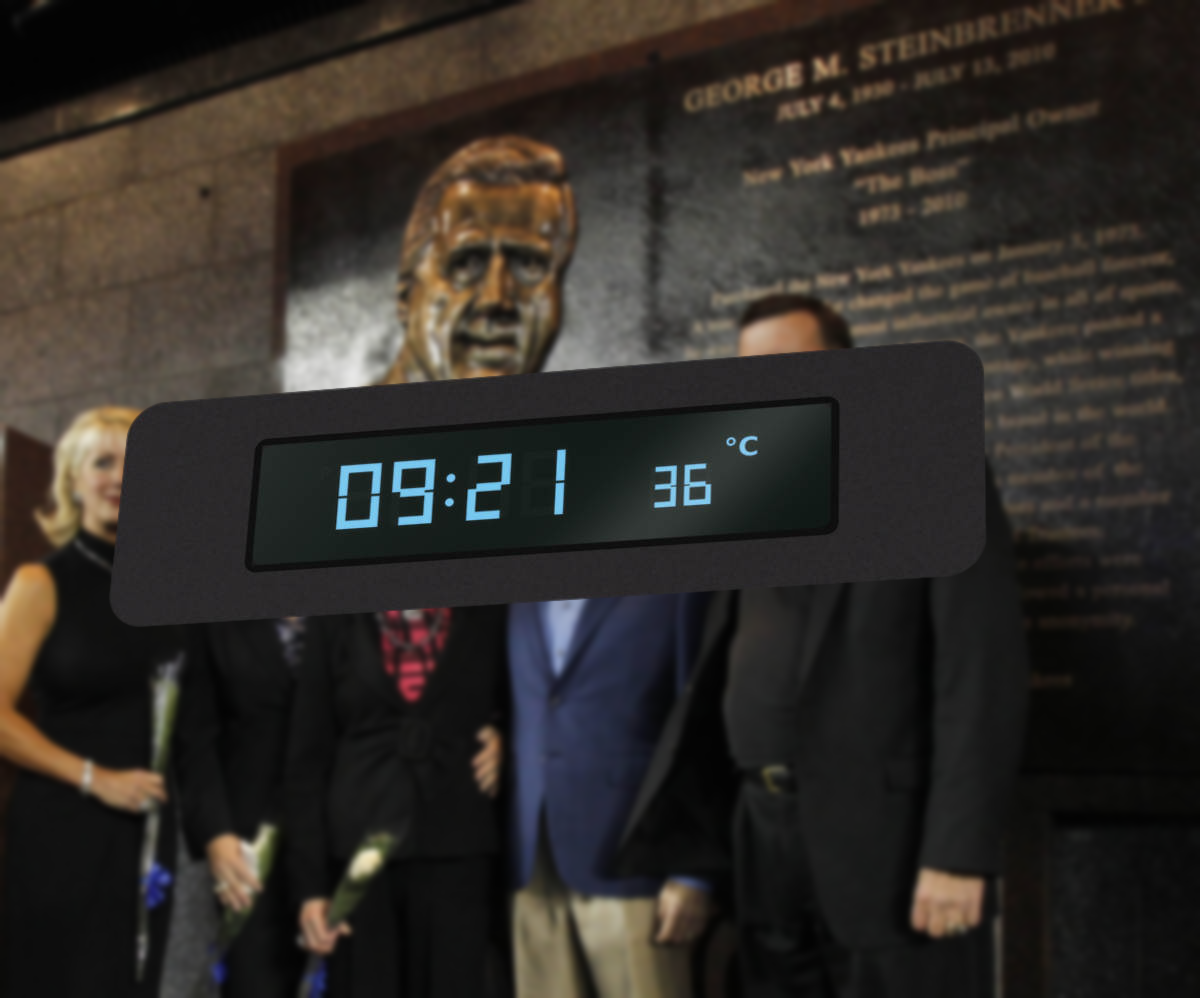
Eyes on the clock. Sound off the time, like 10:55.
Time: 9:21
